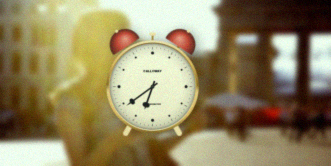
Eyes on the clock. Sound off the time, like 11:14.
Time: 6:39
